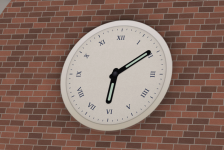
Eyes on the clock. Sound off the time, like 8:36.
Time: 6:09
